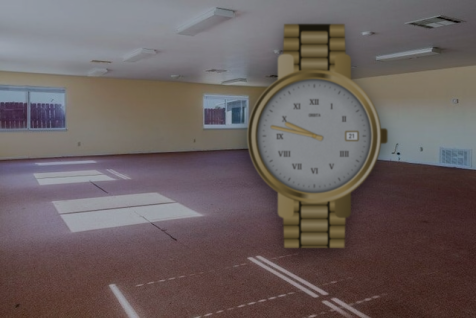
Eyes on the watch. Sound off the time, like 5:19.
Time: 9:47
